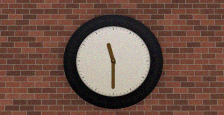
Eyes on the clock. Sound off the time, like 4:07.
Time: 11:30
